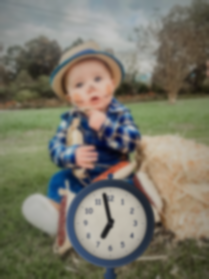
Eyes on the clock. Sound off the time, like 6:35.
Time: 6:58
